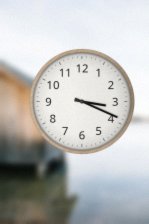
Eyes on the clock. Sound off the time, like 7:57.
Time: 3:19
